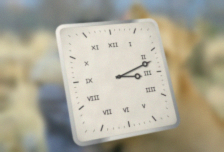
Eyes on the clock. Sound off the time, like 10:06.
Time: 3:12
